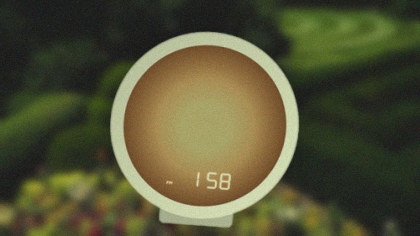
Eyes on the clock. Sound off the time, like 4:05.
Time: 1:58
